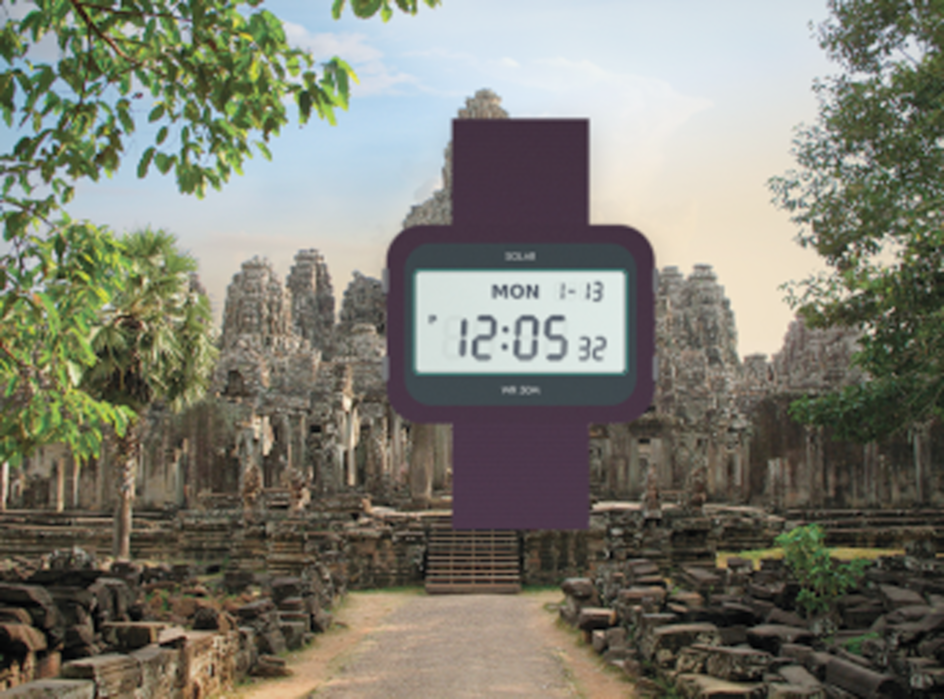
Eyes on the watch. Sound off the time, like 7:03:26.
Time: 12:05:32
